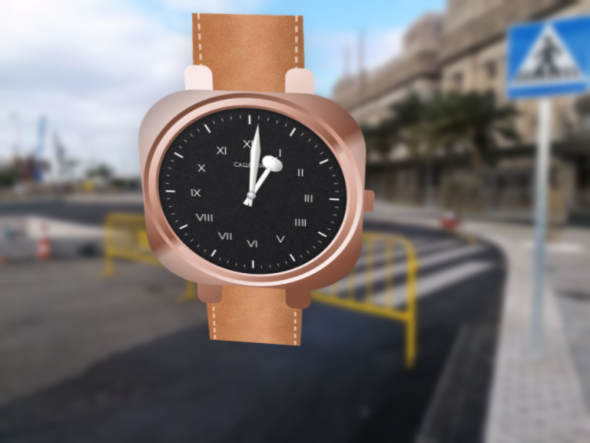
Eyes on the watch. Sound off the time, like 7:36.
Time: 1:01
